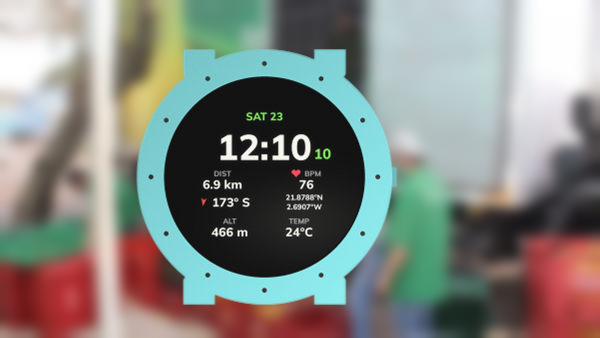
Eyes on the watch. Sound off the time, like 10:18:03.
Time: 12:10:10
